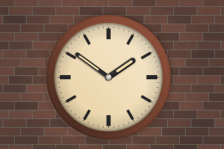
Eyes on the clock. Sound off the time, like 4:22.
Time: 1:51
